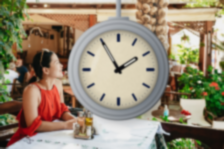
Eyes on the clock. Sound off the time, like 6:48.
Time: 1:55
